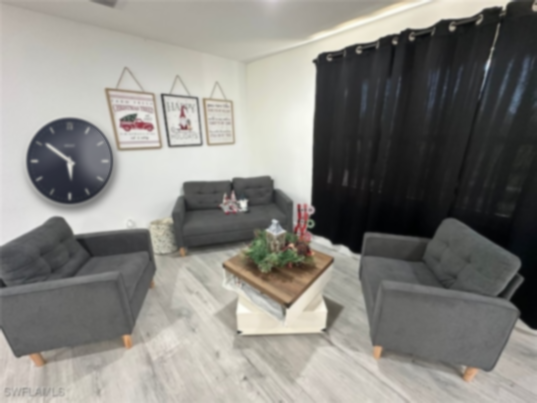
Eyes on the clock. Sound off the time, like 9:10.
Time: 5:51
